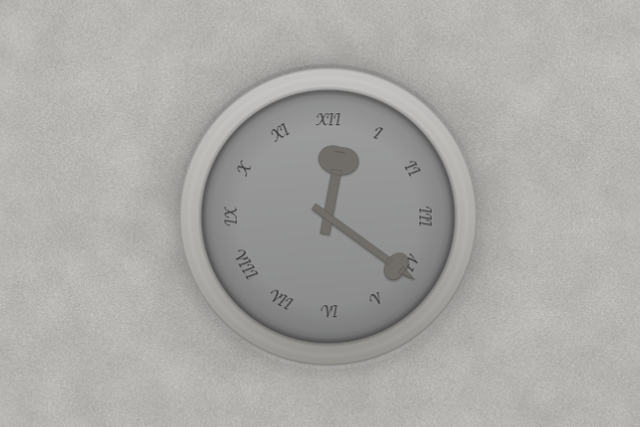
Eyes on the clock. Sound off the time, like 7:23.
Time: 12:21
